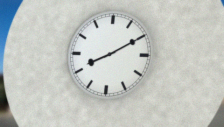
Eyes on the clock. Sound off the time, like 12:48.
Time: 8:10
